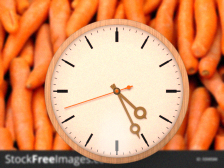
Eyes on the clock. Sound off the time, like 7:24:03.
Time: 4:25:42
